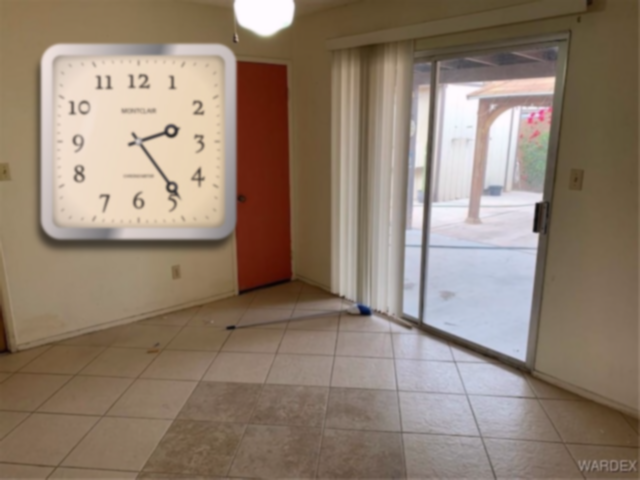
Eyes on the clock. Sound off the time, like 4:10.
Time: 2:24
